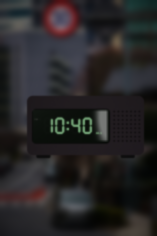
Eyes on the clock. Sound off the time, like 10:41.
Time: 10:40
